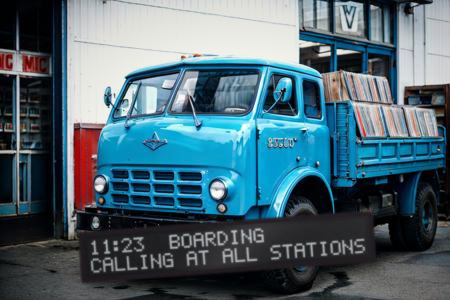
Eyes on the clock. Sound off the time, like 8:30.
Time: 11:23
